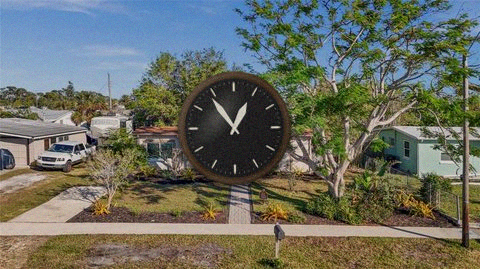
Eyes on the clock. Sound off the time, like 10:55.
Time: 12:54
